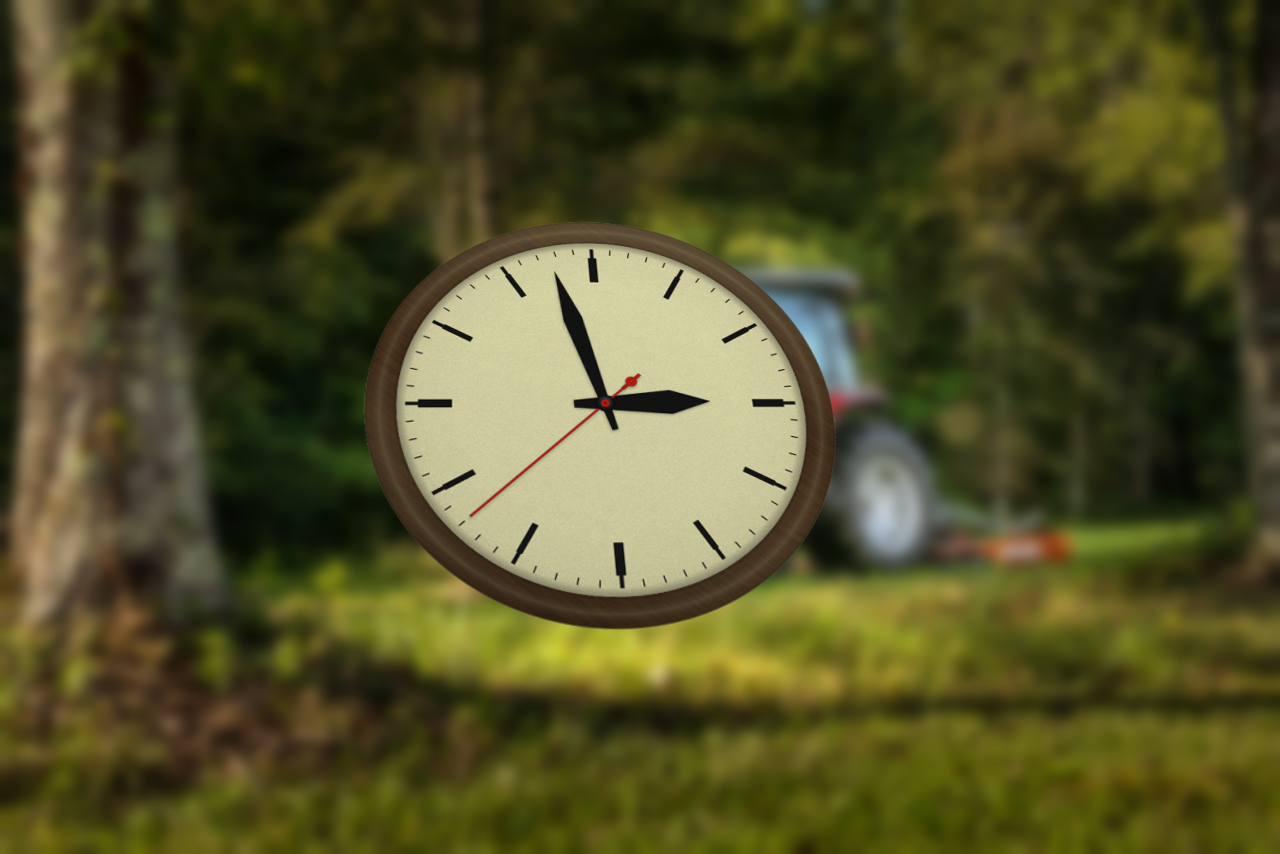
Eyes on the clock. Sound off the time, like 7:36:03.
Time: 2:57:38
